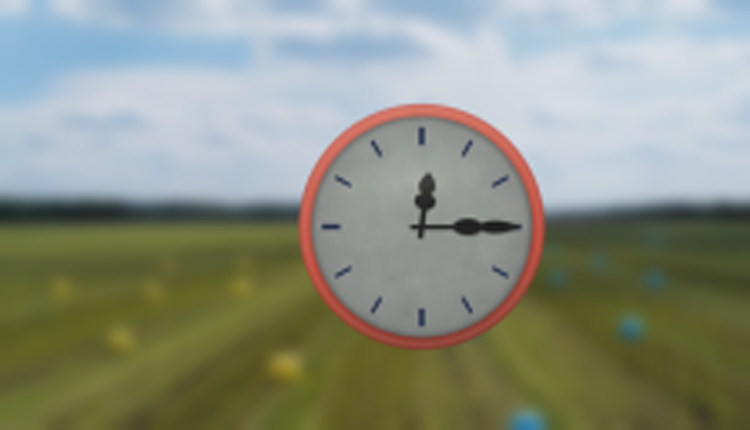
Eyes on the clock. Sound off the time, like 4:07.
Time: 12:15
